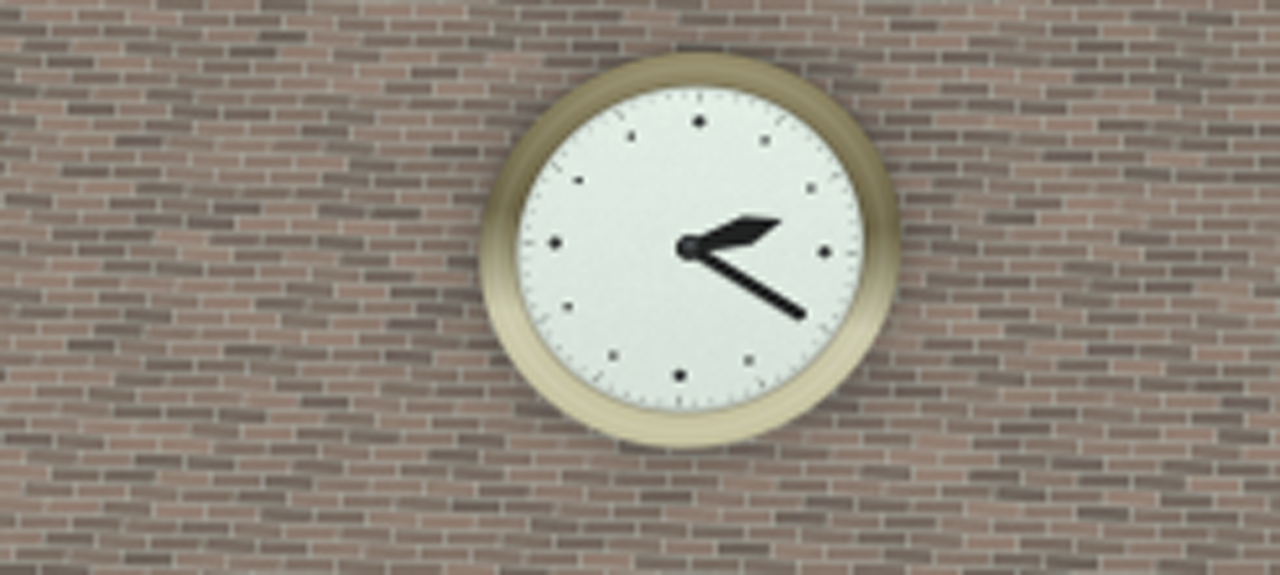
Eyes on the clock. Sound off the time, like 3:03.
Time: 2:20
